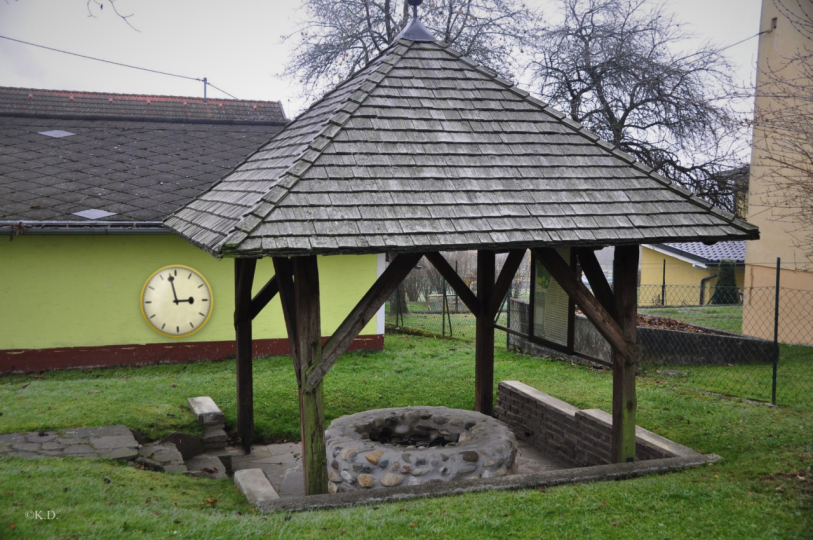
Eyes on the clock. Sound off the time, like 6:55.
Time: 2:58
